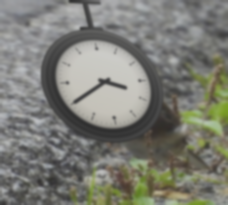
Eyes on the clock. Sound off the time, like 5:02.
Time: 3:40
